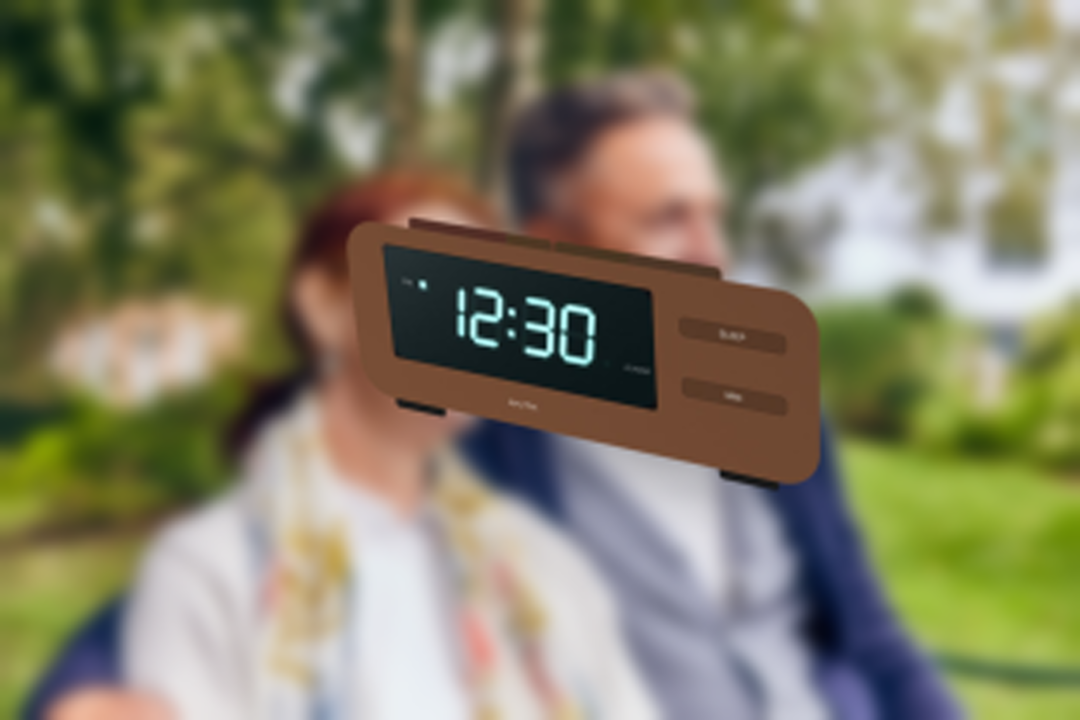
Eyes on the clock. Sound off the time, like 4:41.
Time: 12:30
